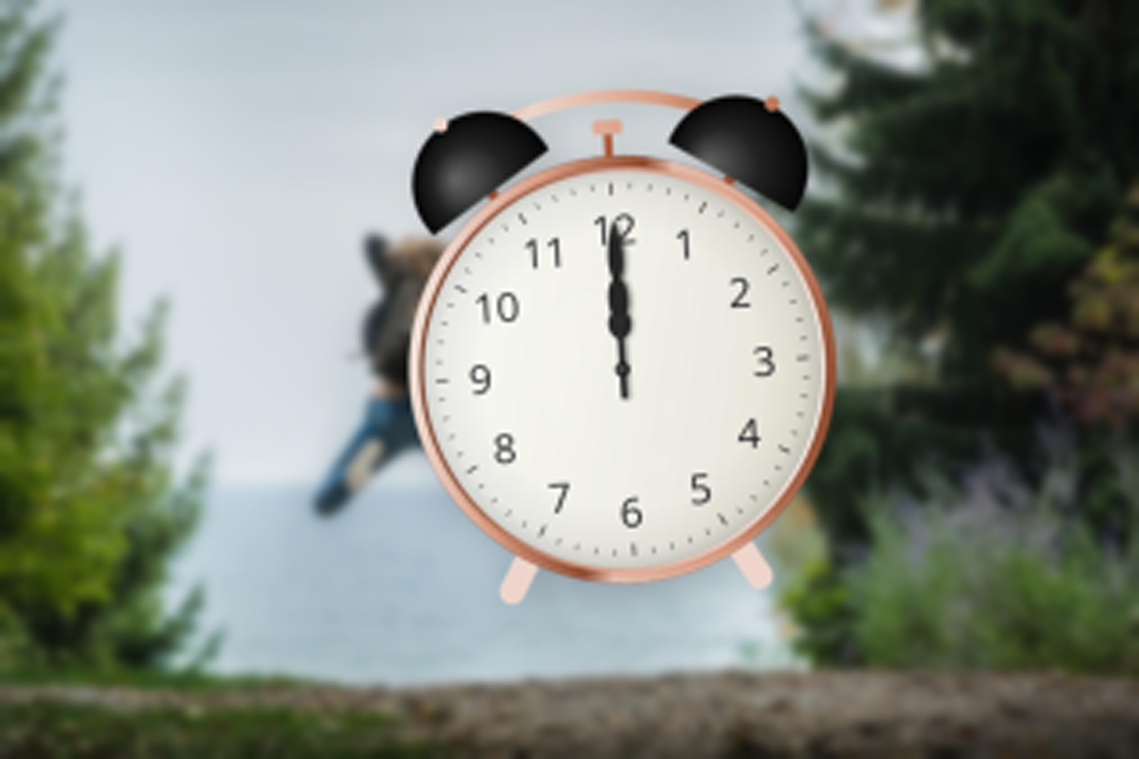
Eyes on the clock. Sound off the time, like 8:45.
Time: 12:00
